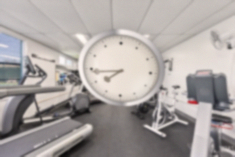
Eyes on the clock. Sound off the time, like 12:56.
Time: 7:44
